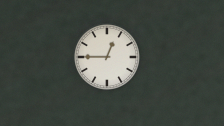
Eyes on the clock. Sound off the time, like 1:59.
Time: 12:45
